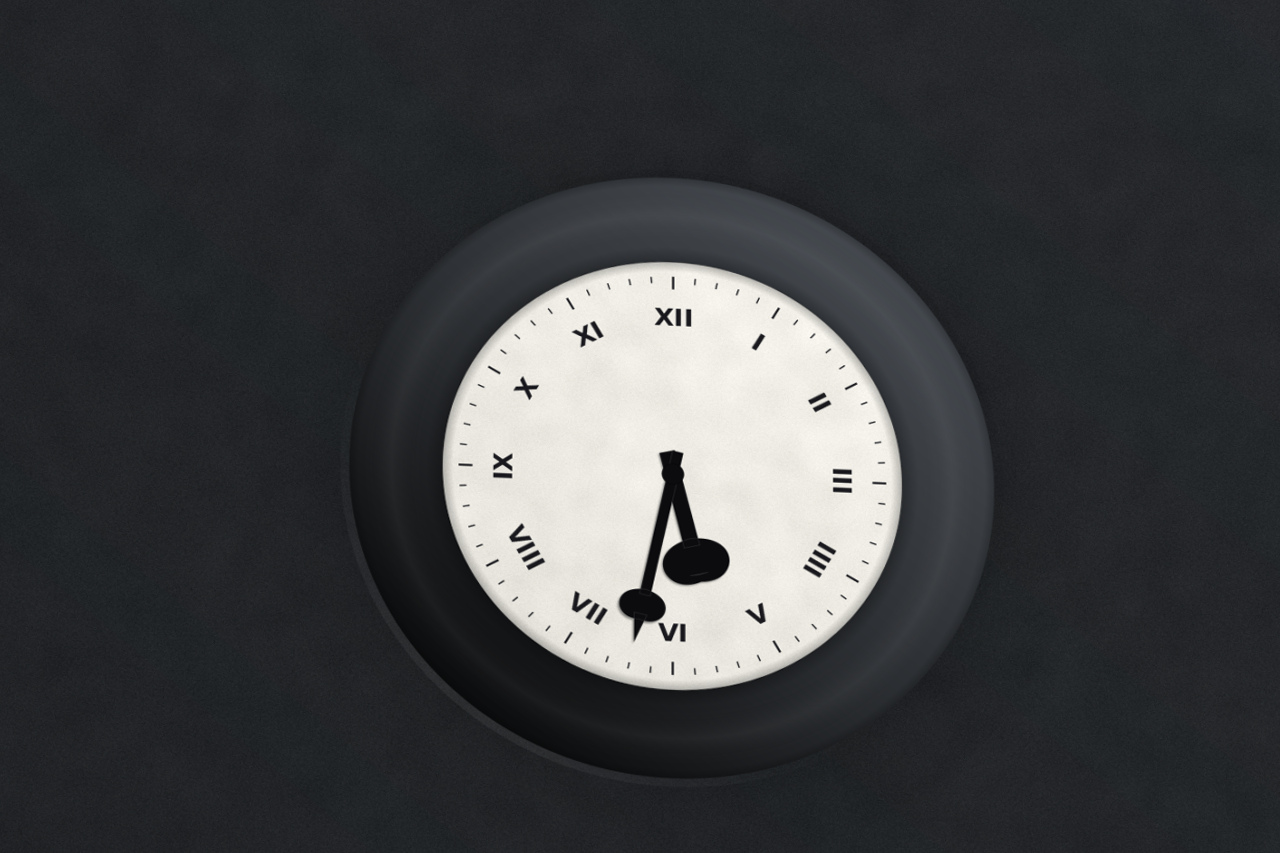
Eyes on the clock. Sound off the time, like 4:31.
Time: 5:32
